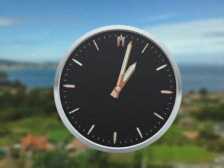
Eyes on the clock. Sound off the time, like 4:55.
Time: 1:02
